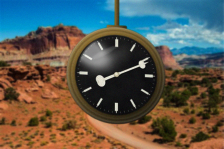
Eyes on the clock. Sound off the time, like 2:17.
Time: 8:11
